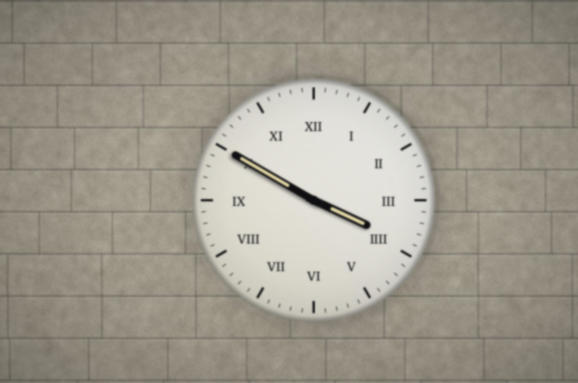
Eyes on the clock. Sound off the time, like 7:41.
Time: 3:50
